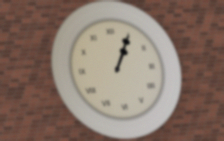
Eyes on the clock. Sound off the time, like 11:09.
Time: 1:05
